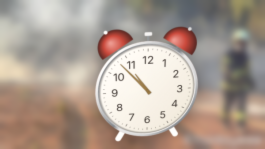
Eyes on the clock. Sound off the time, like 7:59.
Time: 10:53
